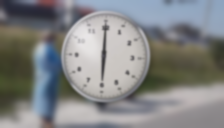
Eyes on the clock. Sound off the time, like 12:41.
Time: 6:00
